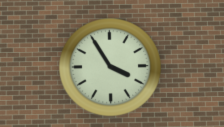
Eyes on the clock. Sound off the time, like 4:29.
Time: 3:55
